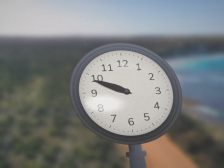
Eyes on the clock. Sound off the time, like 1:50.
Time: 9:49
